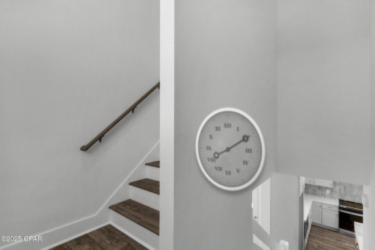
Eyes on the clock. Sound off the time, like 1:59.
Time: 8:10
